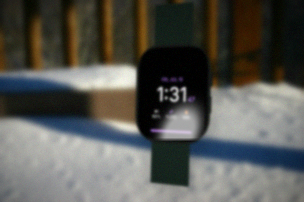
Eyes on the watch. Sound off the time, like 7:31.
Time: 1:31
